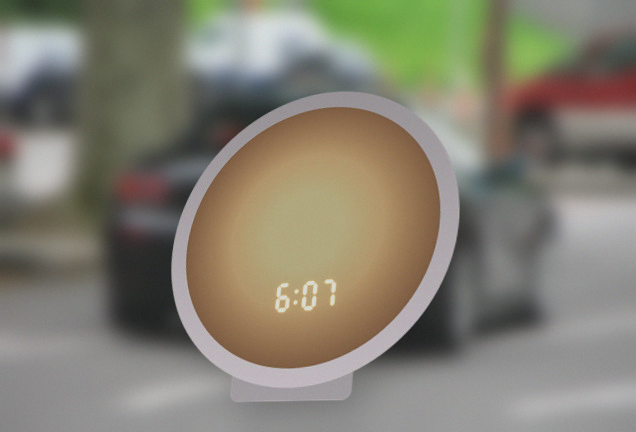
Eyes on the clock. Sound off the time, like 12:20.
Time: 6:07
